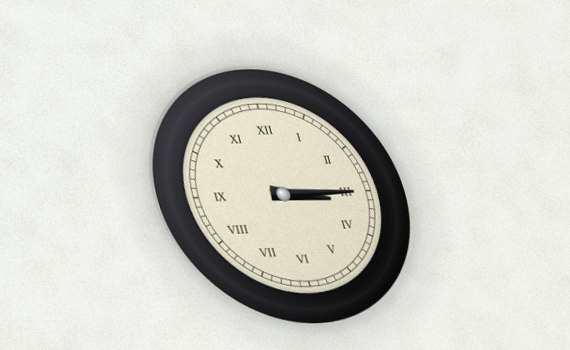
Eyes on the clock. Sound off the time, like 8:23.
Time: 3:15
